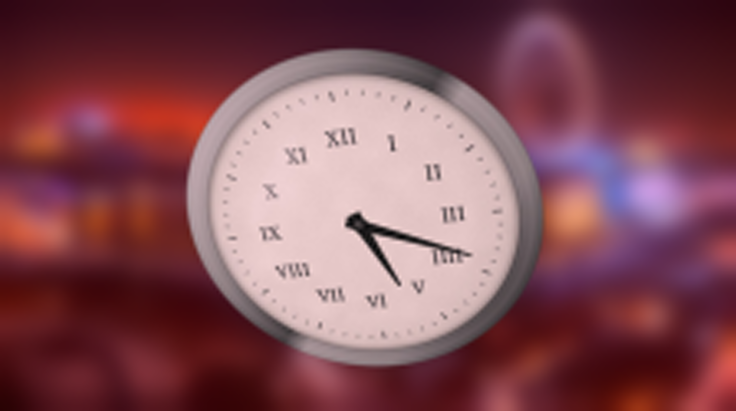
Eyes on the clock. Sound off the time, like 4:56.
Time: 5:19
